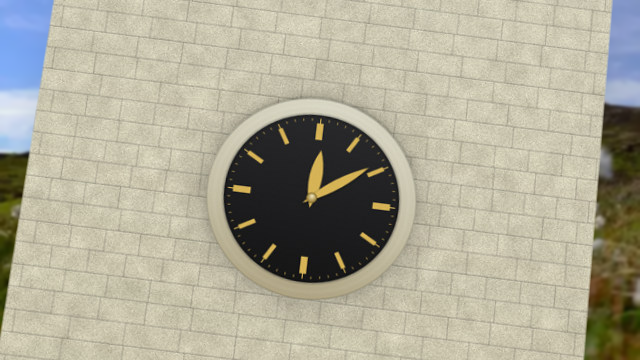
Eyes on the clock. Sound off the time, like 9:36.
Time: 12:09
